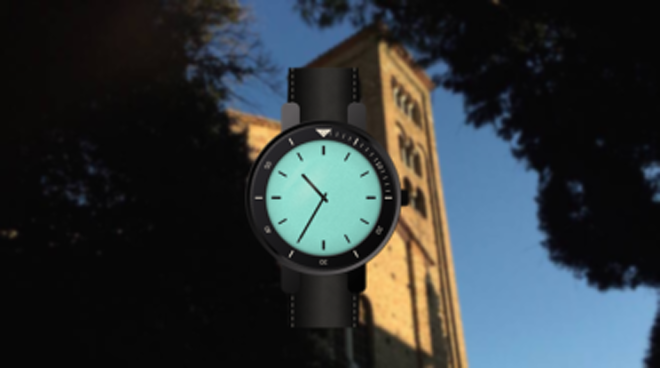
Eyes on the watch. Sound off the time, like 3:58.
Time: 10:35
